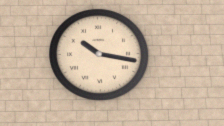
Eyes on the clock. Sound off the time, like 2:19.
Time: 10:17
